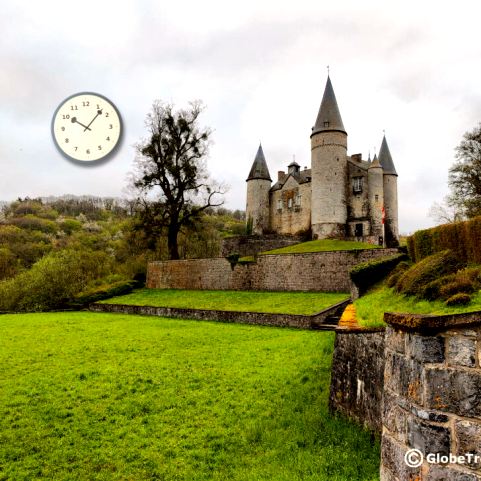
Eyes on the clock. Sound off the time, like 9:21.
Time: 10:07
